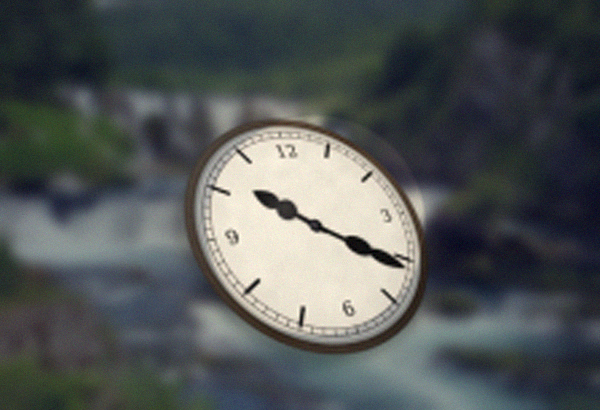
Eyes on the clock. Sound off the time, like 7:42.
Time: 10:21
